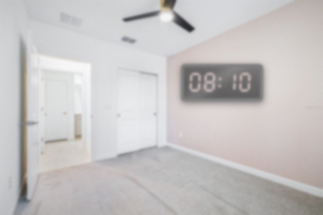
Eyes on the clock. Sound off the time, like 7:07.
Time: 8:10
